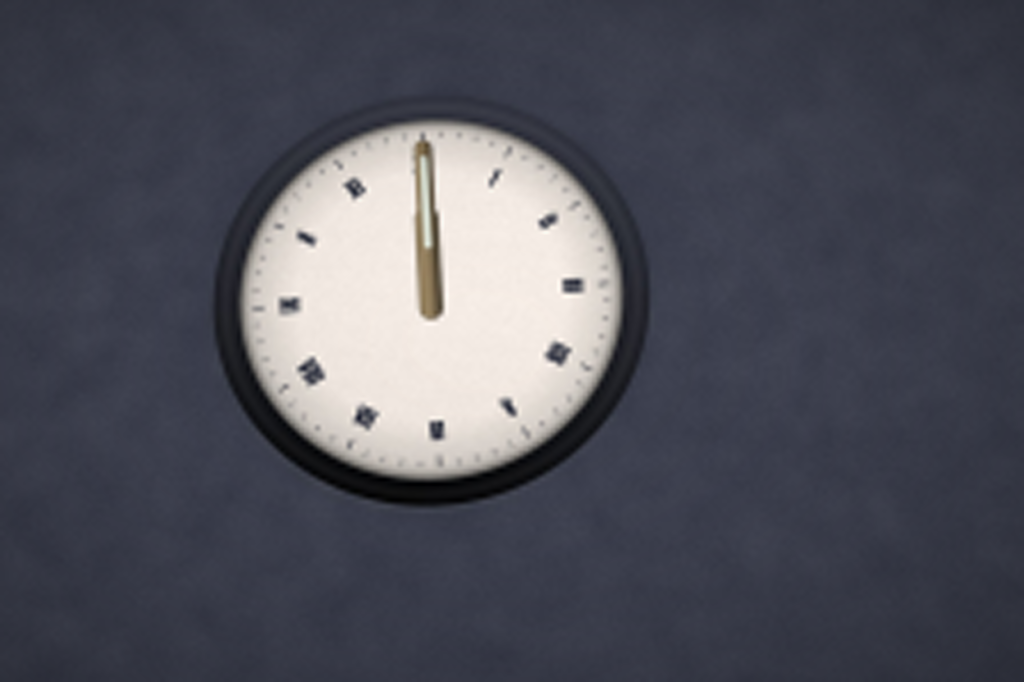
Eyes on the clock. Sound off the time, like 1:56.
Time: 12:00
